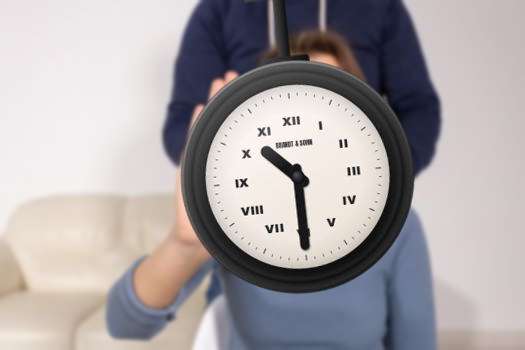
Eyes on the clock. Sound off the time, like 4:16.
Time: 10:30
